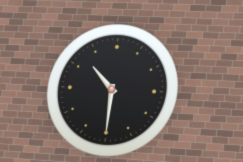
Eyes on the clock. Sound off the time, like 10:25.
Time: 10:30
